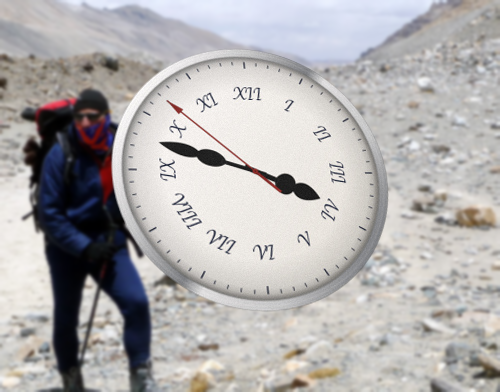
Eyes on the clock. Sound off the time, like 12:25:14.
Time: 3:47:52
